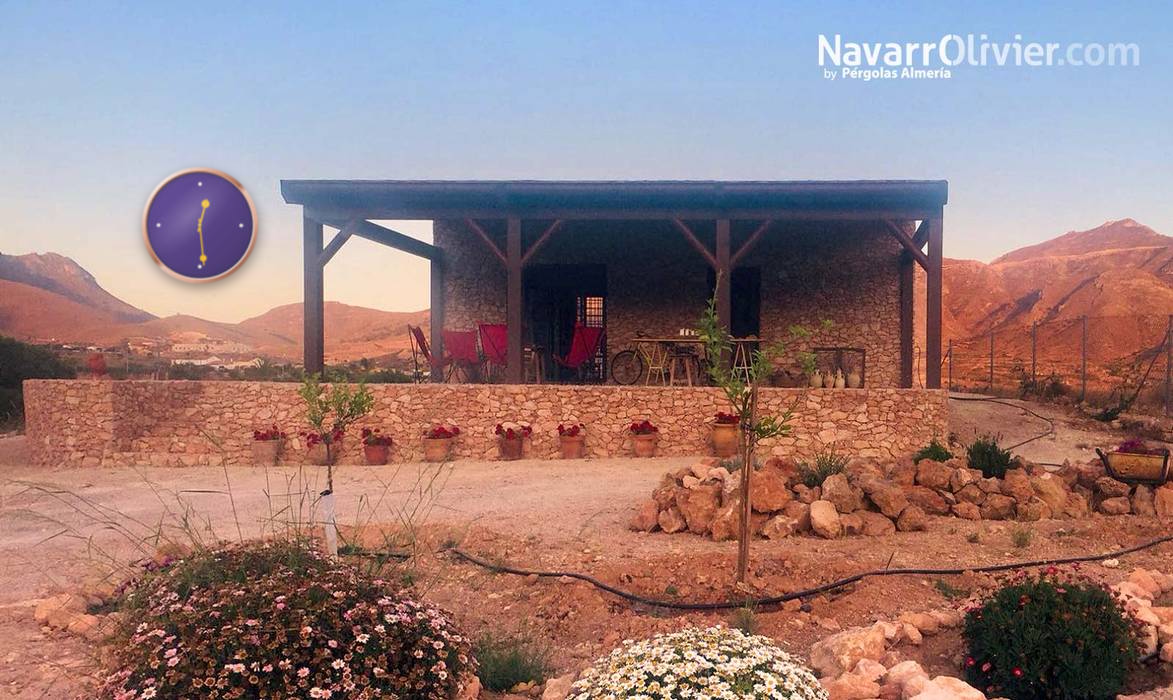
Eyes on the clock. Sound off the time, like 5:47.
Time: 12:29
